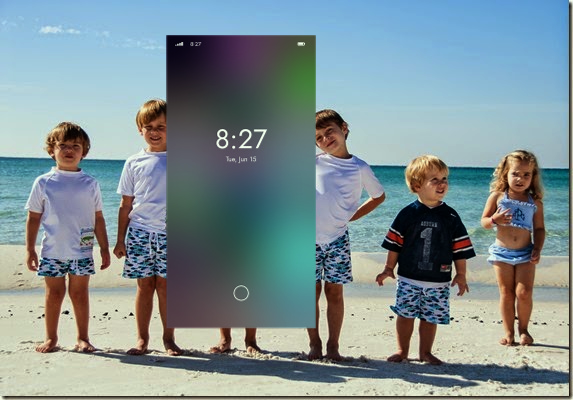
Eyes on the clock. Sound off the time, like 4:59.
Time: 8:27
